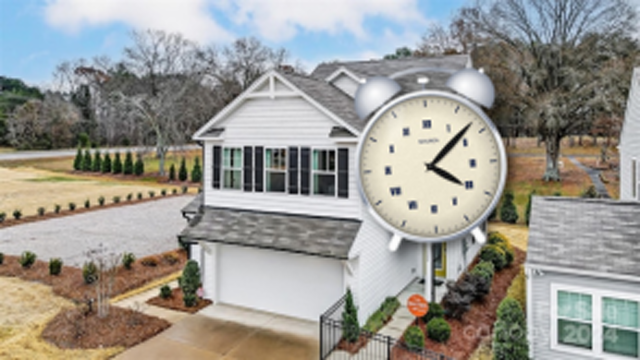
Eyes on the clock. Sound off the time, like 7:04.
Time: 4:08
